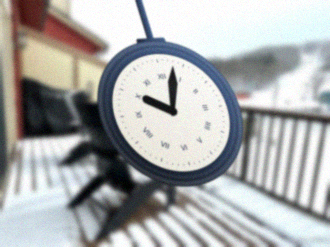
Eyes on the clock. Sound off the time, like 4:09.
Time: 10:03
